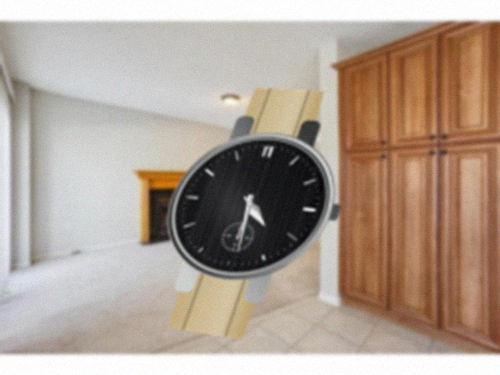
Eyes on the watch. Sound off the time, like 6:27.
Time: 4:29
